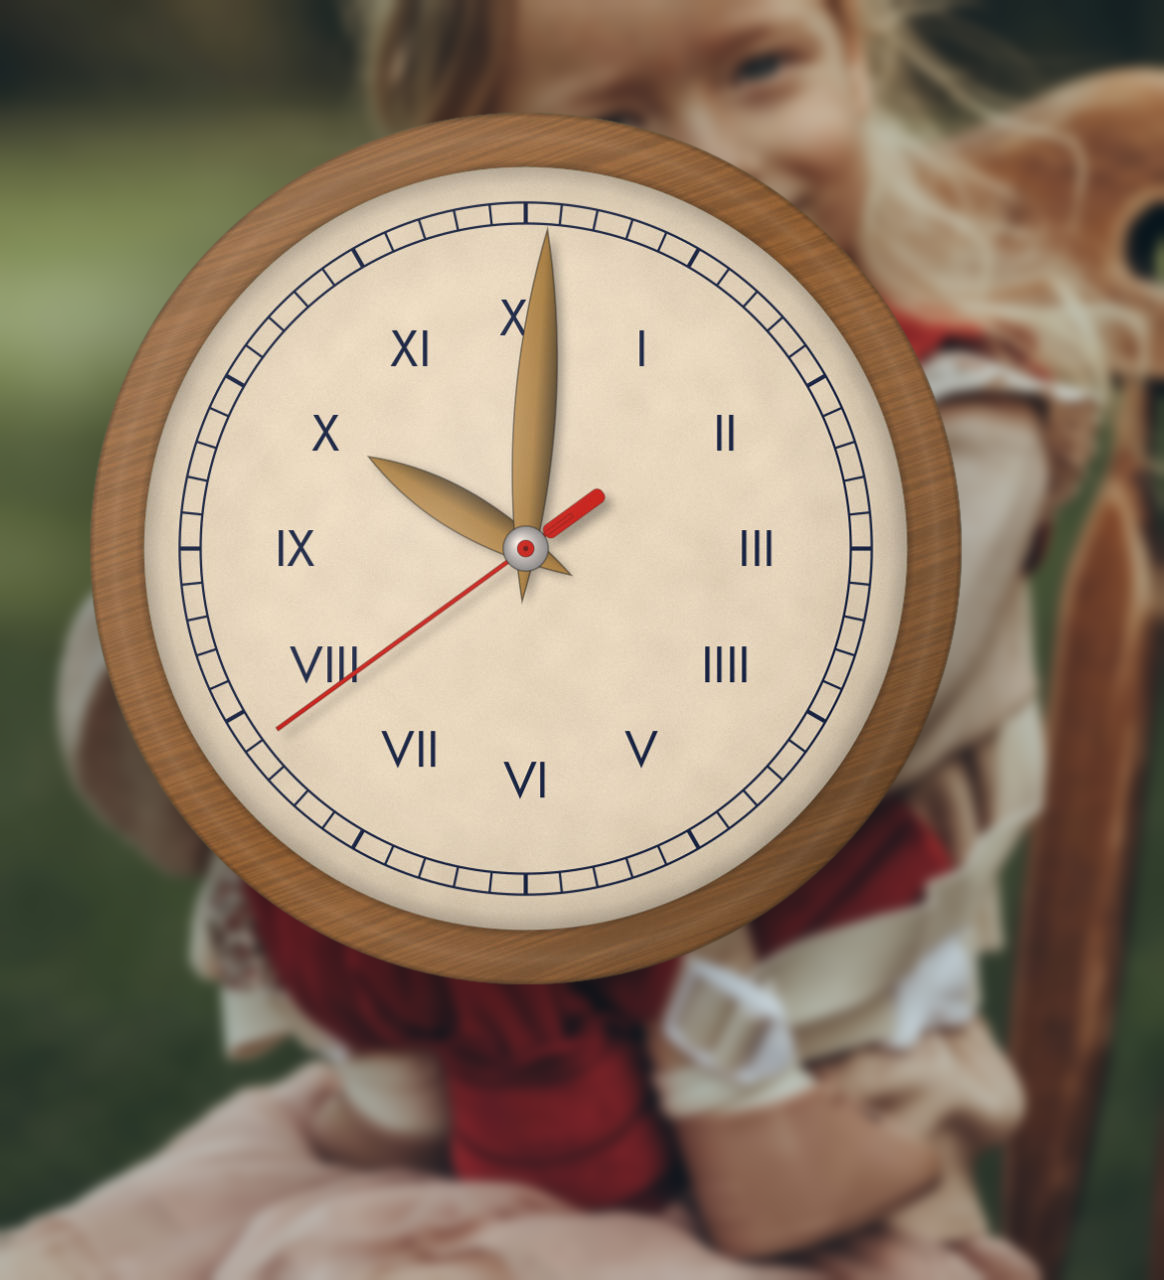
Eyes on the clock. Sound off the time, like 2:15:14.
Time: 10:00:39
